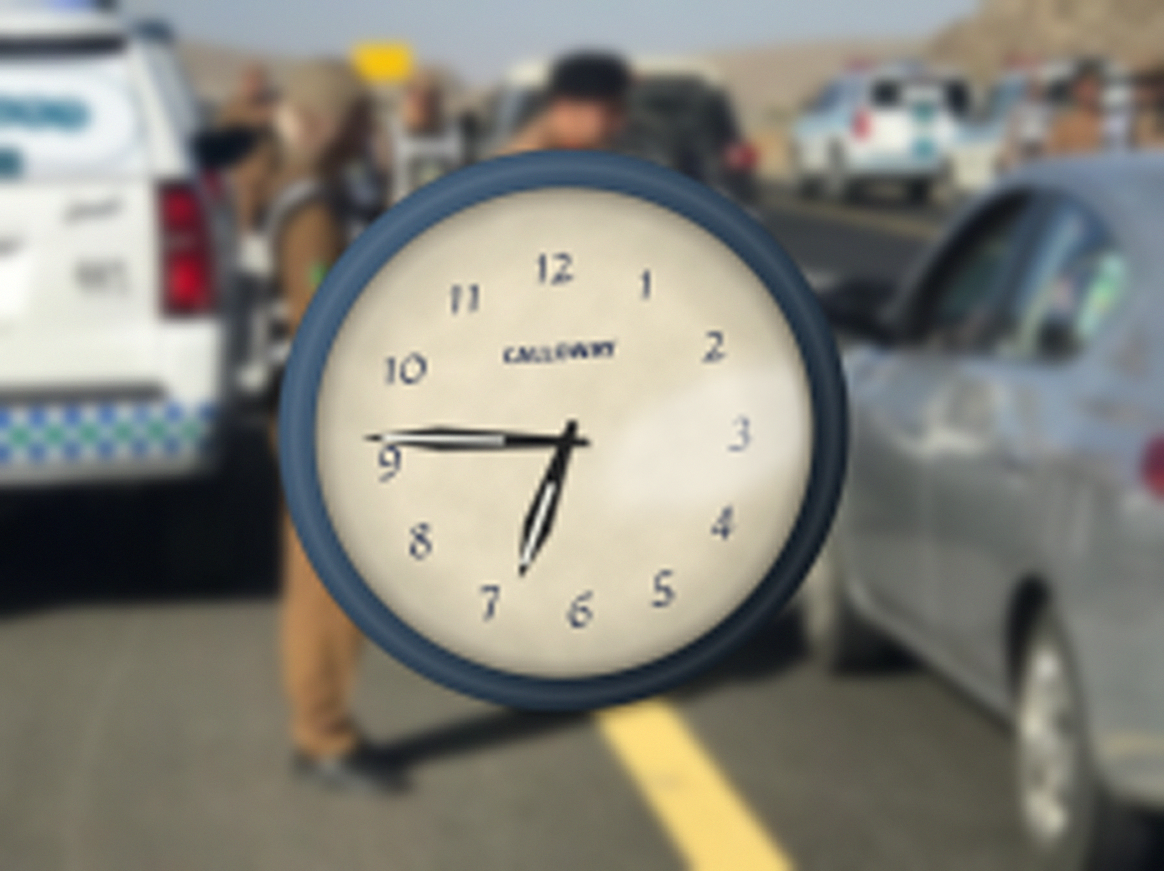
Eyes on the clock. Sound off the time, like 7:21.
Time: 6:46
